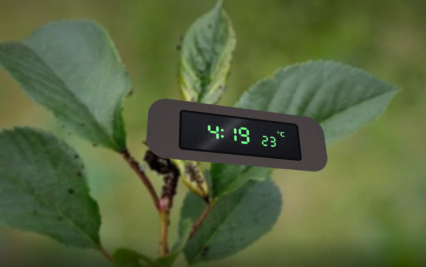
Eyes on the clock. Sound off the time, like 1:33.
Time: 4:19
